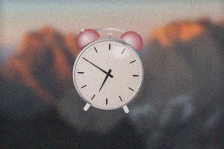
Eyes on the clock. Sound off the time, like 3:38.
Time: 6:50
